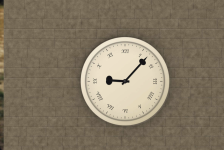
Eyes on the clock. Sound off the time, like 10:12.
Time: 9:07
